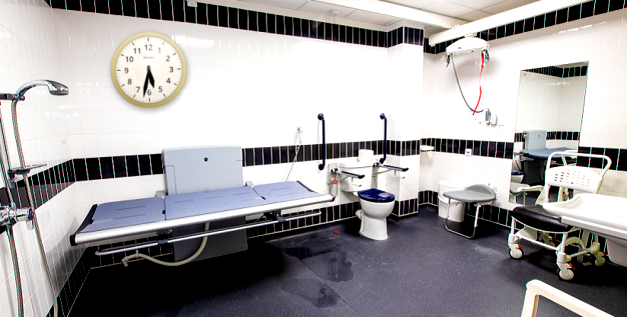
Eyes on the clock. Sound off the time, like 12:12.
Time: 5:32
